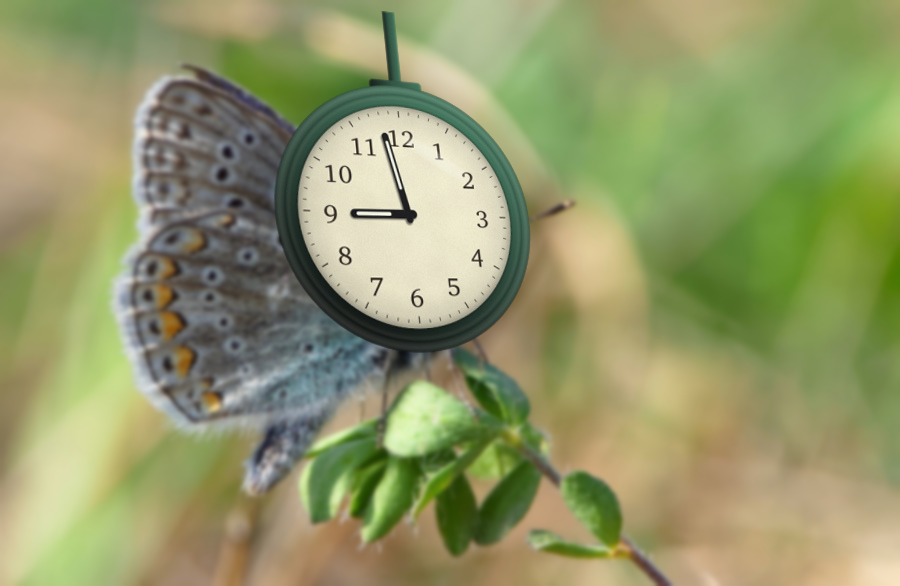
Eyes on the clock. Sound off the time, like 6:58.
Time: 8:58
